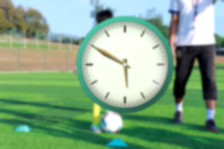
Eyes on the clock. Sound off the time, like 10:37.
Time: 5:50
